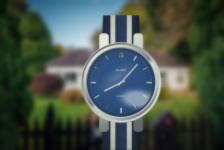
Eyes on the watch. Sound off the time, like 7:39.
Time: 8:07
